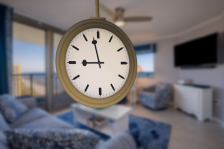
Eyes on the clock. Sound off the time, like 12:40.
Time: 8:58
